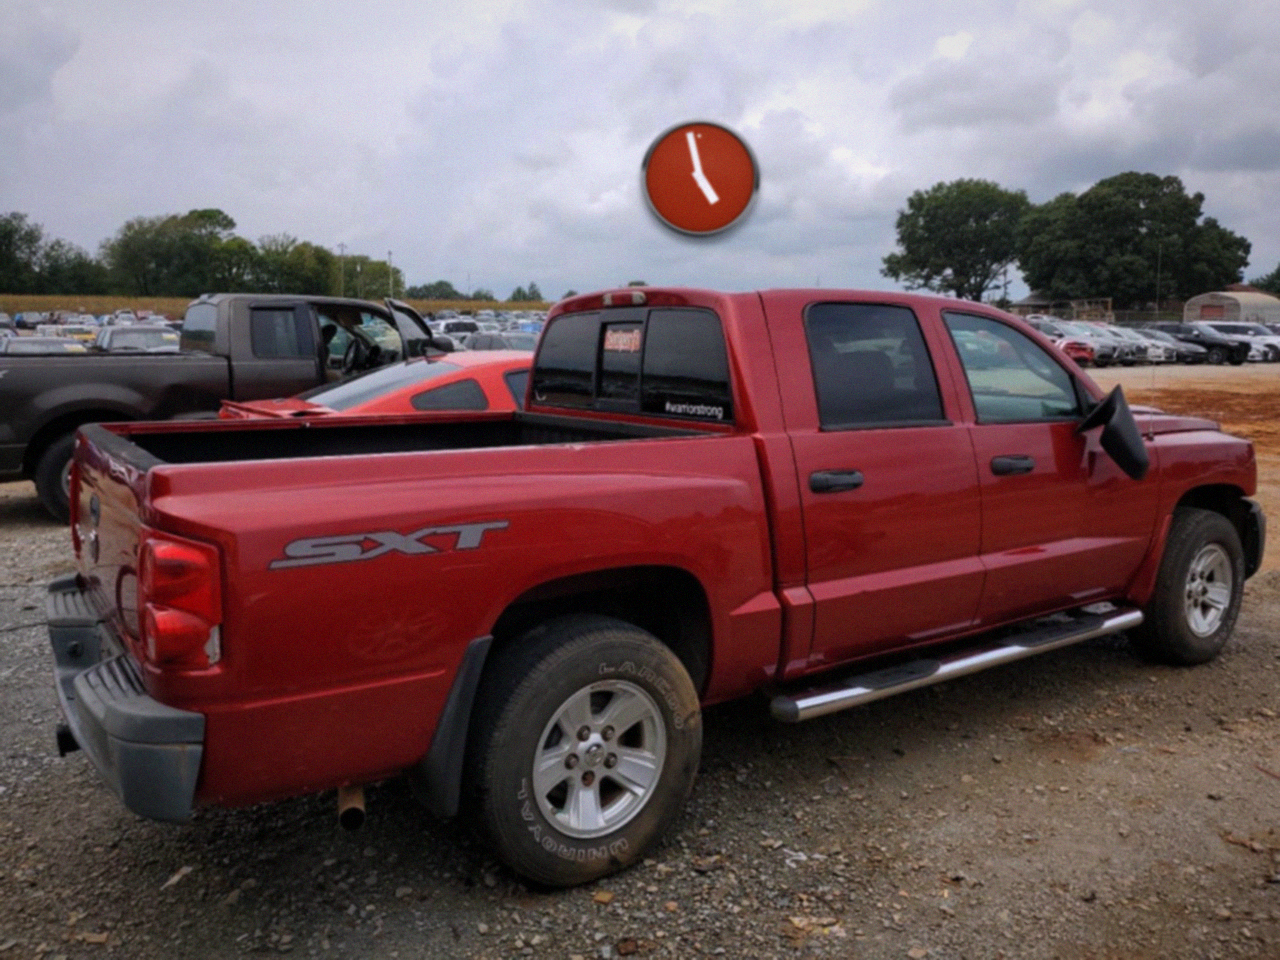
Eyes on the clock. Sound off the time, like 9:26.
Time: 4:58
